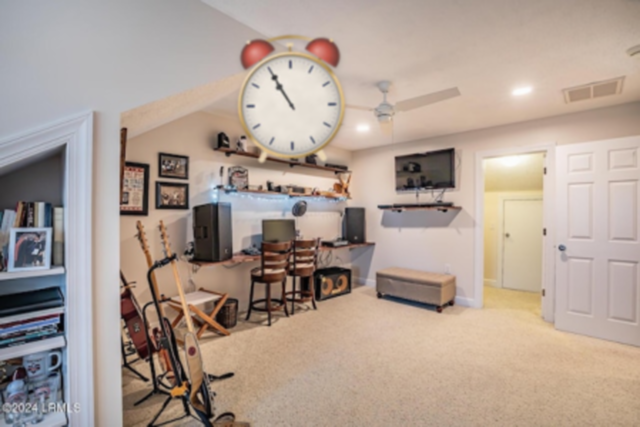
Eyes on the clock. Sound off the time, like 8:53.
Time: 10:55
